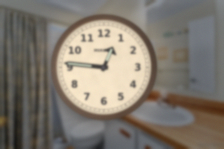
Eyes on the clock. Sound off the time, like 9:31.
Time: 12:46
